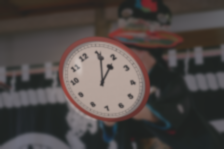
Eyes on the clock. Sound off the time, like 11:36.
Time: 2:06
